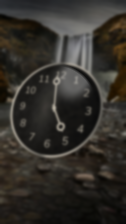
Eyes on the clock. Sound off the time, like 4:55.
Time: 4:59
